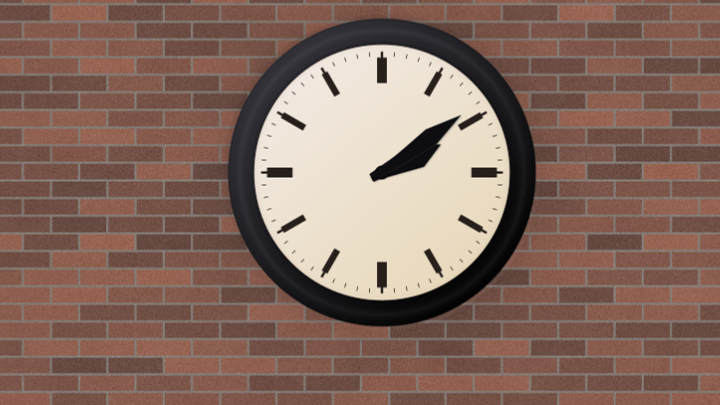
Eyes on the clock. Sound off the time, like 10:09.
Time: 2:09
